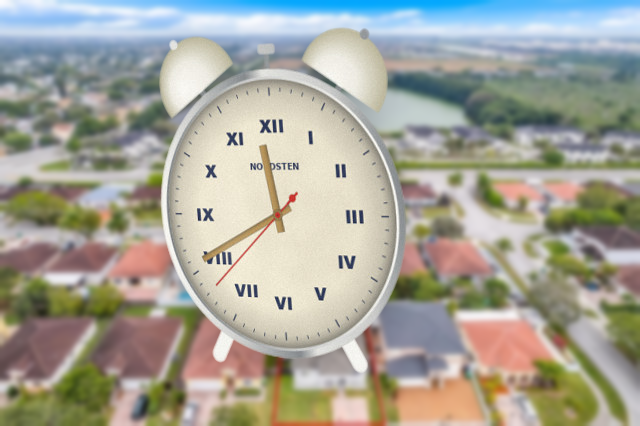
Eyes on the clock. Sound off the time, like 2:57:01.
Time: 11:40:38
